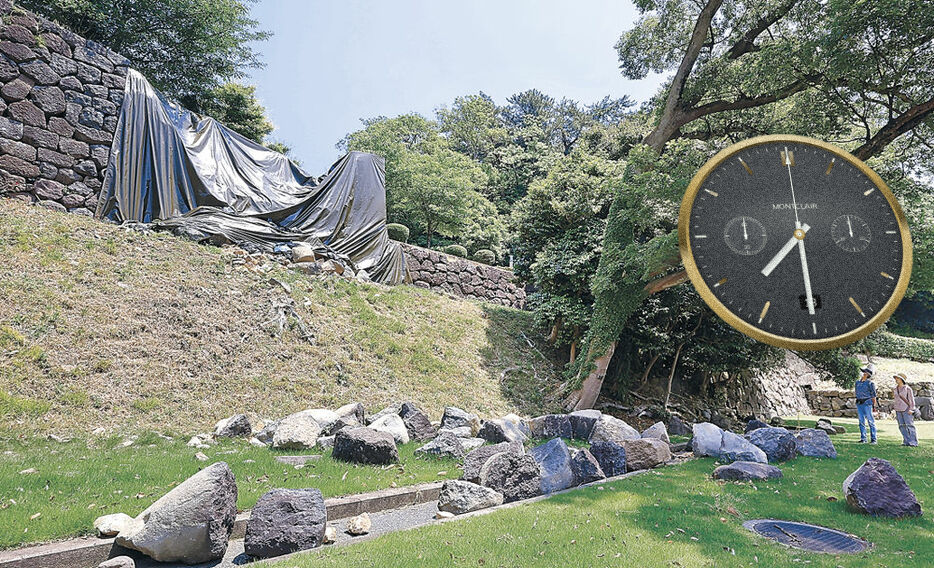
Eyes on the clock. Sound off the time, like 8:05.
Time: 7:30
